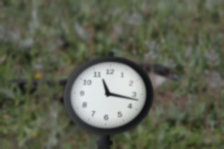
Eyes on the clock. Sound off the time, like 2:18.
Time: 11:17
